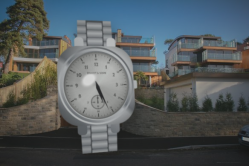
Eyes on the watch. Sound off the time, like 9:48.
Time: 5:26
